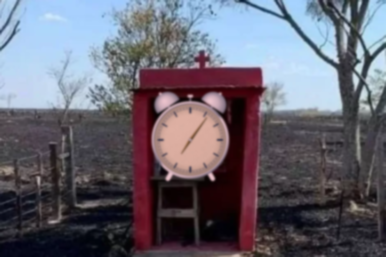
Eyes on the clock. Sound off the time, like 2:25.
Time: 7:06
